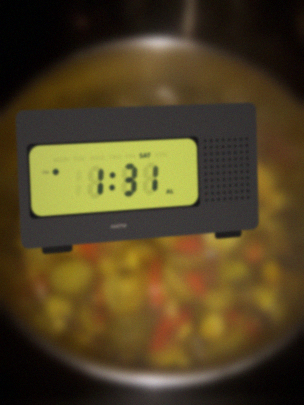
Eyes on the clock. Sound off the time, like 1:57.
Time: 1:31
